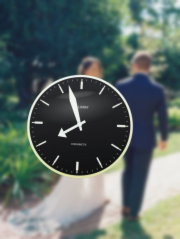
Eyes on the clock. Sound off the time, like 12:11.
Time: 7:57
